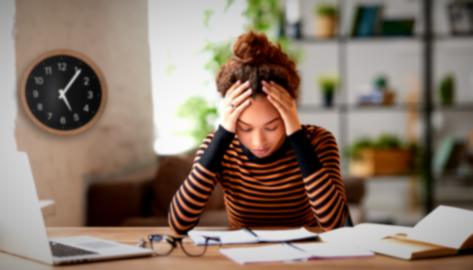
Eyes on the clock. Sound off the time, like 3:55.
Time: 5:06
